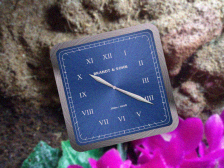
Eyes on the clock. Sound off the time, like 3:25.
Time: 10:21
